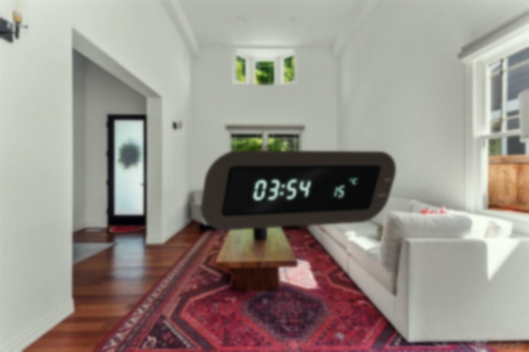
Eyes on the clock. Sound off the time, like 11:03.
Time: 3:54
